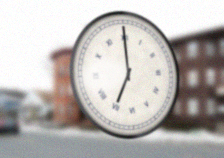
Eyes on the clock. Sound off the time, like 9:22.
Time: 7:00
